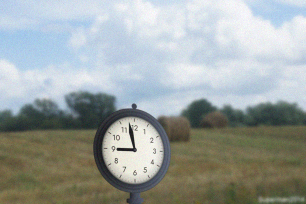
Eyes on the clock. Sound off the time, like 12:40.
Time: 8:58
